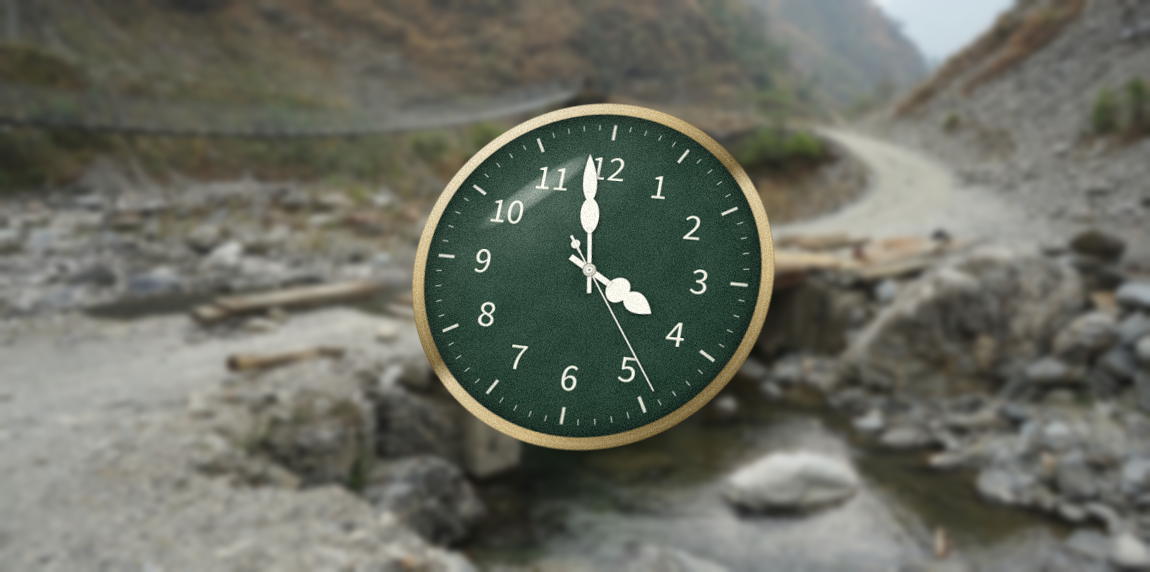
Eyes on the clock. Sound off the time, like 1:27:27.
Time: 3:58:24
